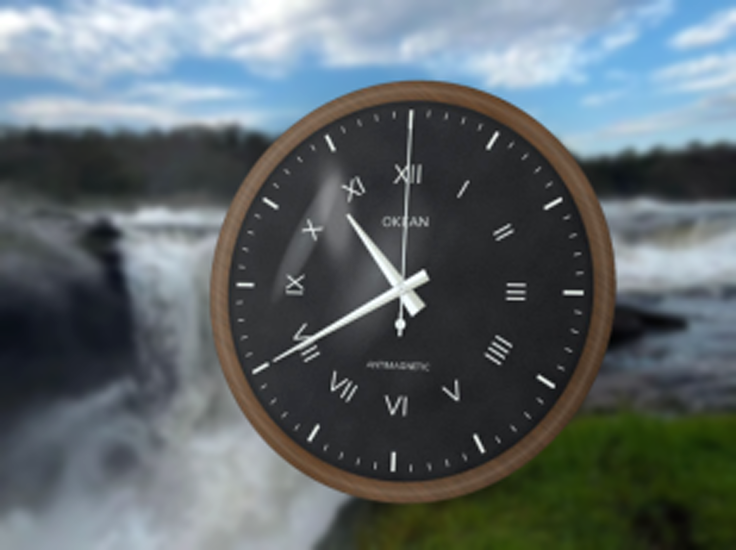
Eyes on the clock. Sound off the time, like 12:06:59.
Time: 10:40:00
